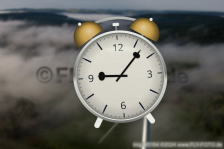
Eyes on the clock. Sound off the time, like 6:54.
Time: 9:07
